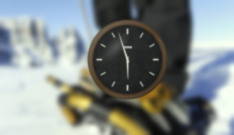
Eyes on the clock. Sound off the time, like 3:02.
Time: 5:57
